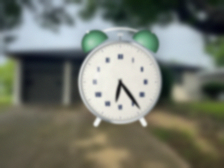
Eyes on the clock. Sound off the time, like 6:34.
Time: 6:24
